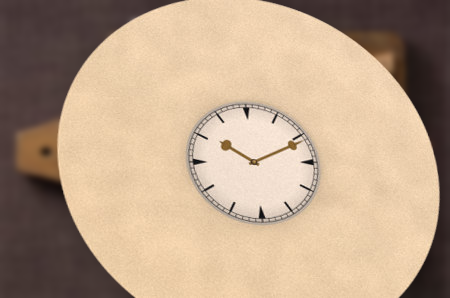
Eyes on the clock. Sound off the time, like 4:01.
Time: 10:11
